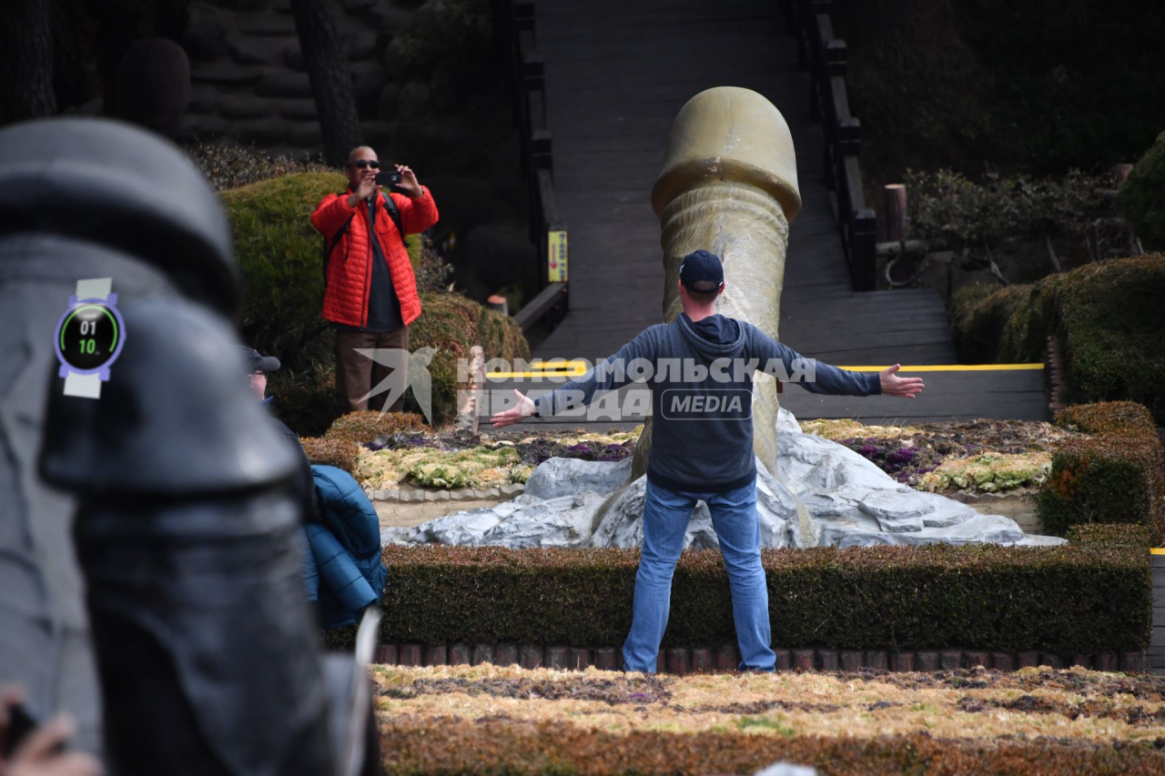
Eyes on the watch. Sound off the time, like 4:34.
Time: 1:10
